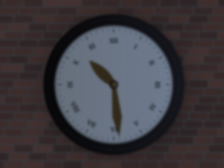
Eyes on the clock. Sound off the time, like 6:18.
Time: 10:29
